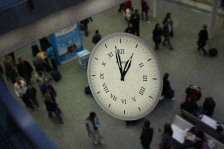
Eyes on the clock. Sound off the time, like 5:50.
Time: 12:58
